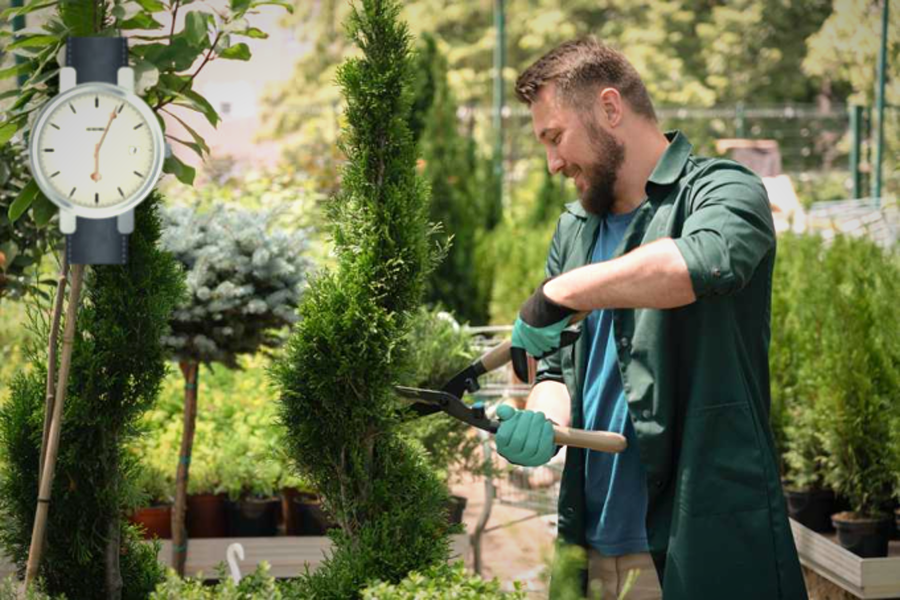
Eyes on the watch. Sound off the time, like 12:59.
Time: 6:04
